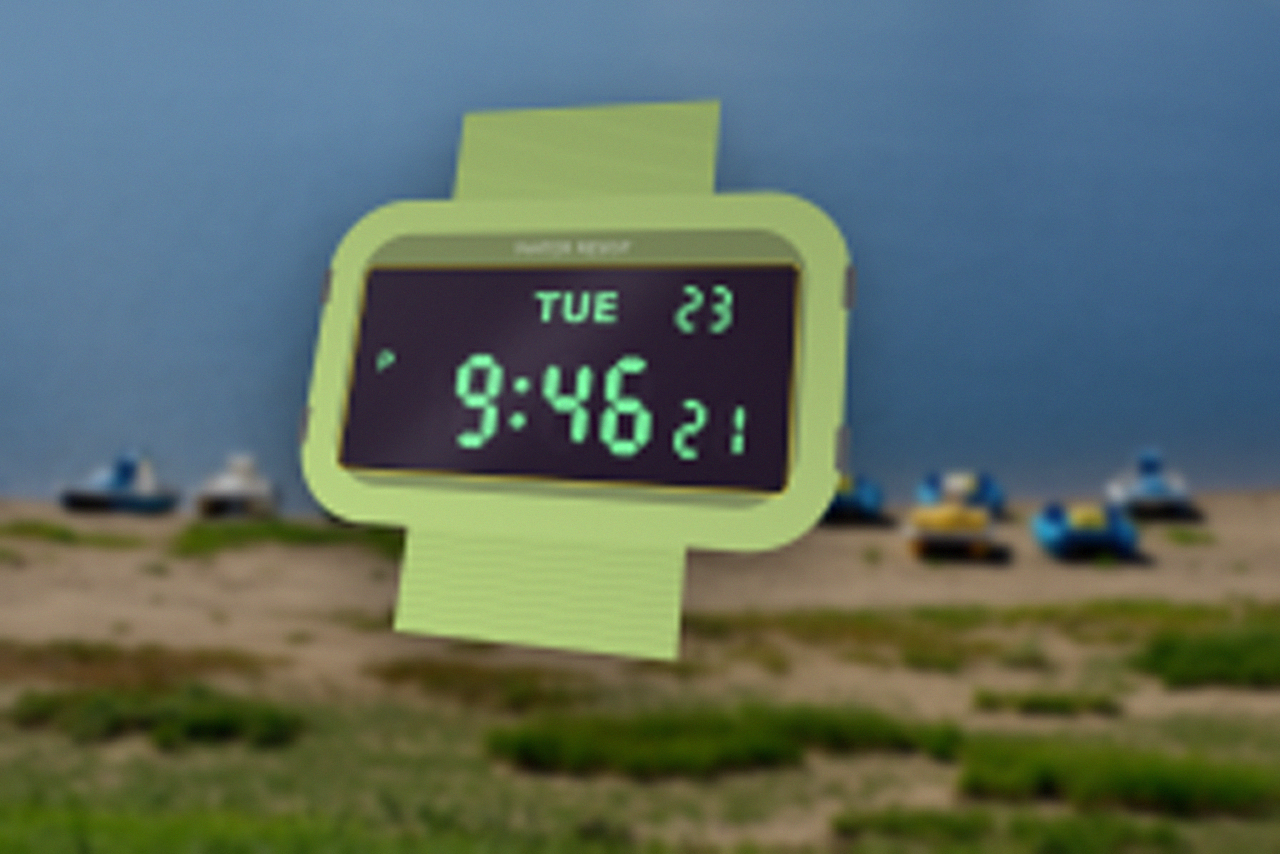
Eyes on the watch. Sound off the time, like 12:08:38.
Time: 9:46:21
